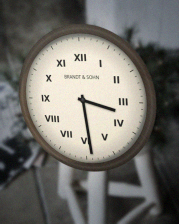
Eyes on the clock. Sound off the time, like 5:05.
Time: 3:29
